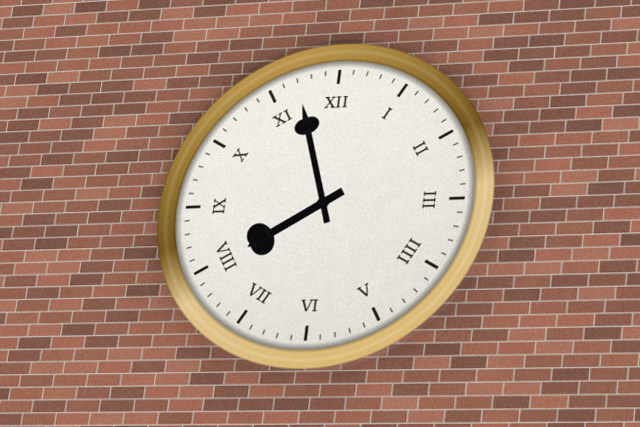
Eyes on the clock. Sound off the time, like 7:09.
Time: 7:57
